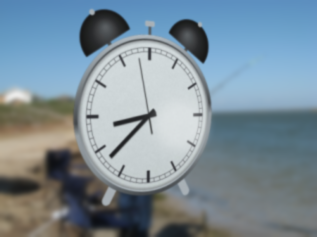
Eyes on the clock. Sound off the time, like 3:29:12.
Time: 8:37:58
